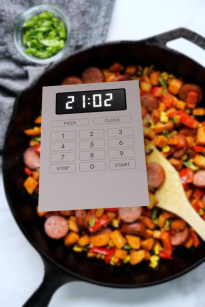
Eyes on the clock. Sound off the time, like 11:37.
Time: 21:02
